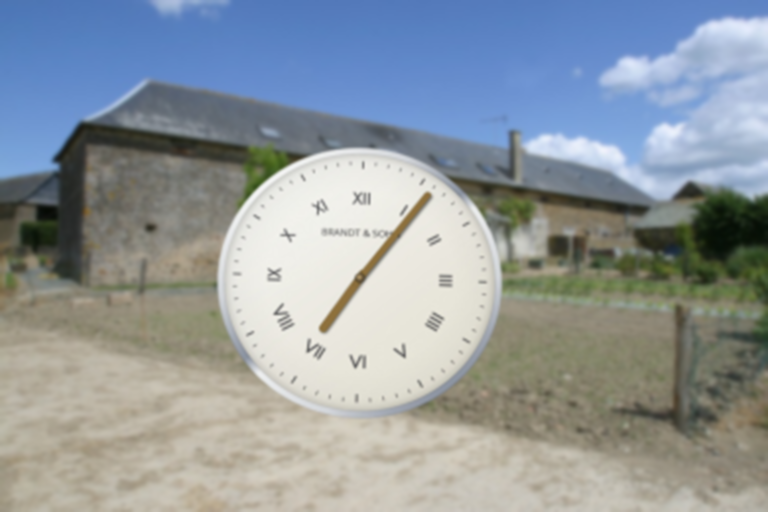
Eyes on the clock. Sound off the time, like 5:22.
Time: 7:06
